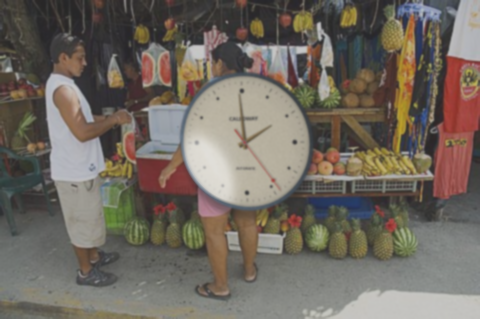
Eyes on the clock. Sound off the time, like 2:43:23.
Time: 1:59:24
